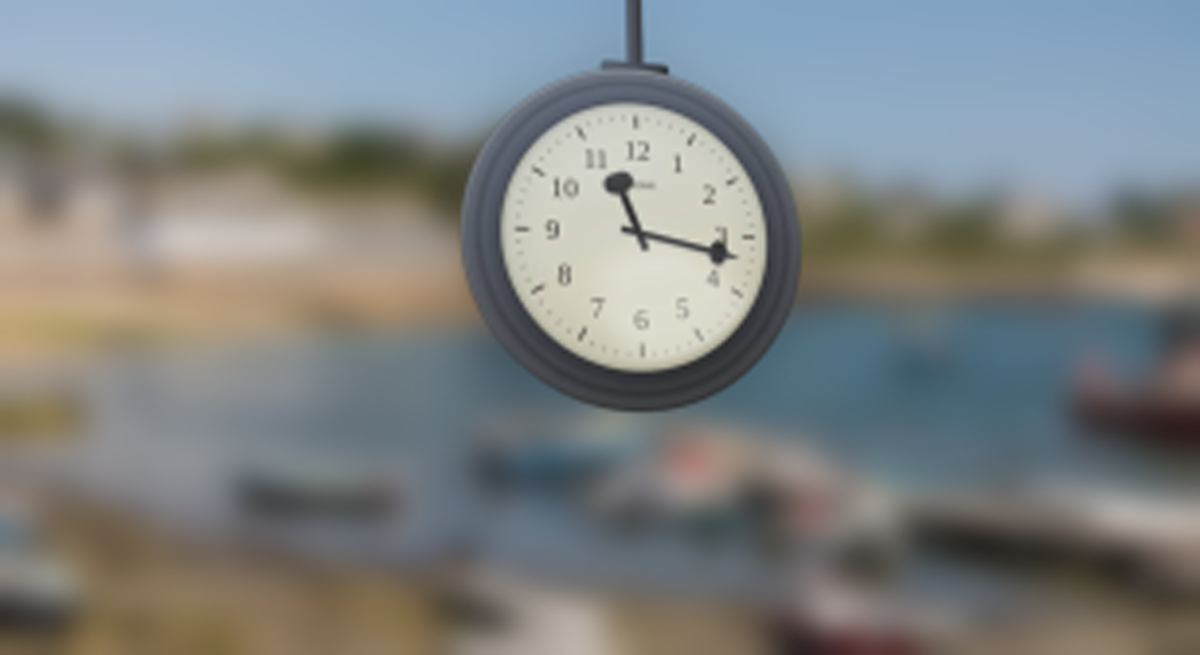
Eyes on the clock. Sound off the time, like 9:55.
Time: 11:17
